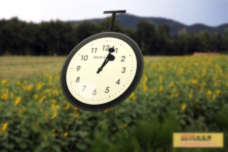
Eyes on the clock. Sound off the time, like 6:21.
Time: 1:03
